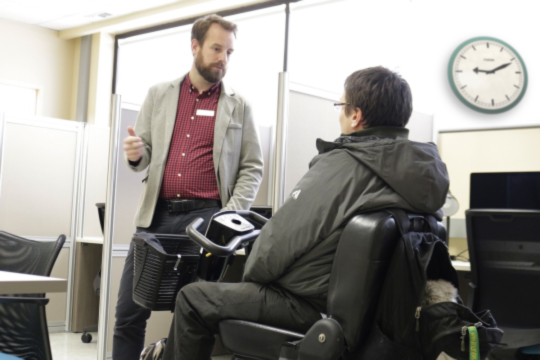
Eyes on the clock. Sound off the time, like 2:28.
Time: 9:11
